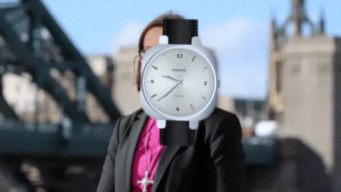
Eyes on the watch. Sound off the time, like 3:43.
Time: 9:38
